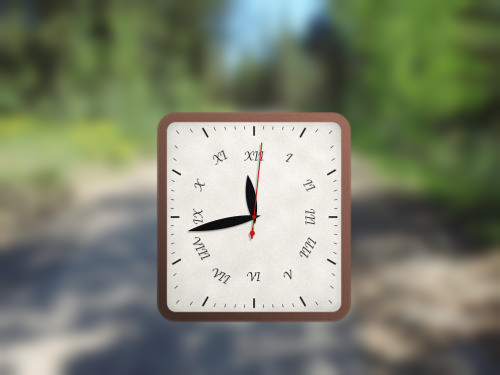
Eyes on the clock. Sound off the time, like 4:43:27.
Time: 11:43:01
